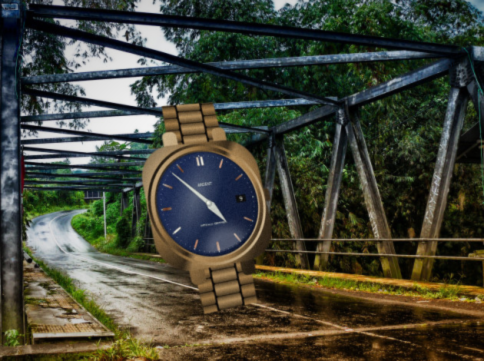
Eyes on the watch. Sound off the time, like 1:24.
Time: 4:53
